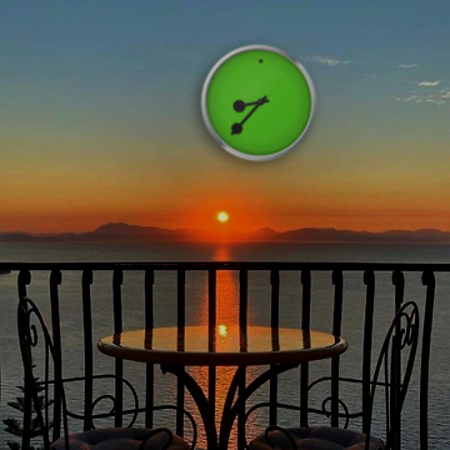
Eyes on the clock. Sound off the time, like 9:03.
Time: 8:37
